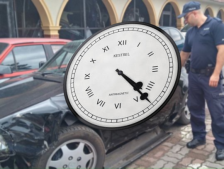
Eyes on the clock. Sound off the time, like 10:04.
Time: 4:23
